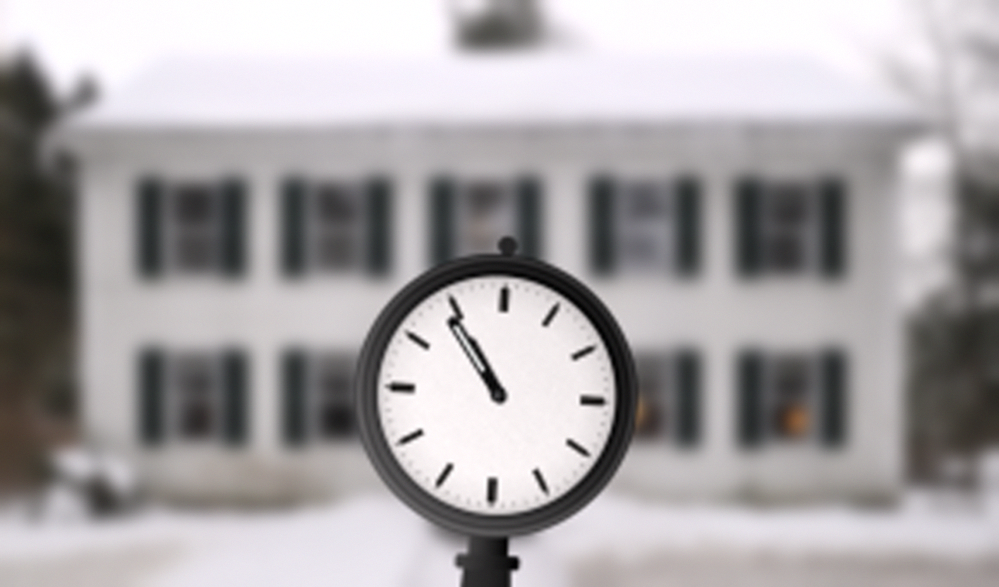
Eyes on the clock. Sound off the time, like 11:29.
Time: 10:54
